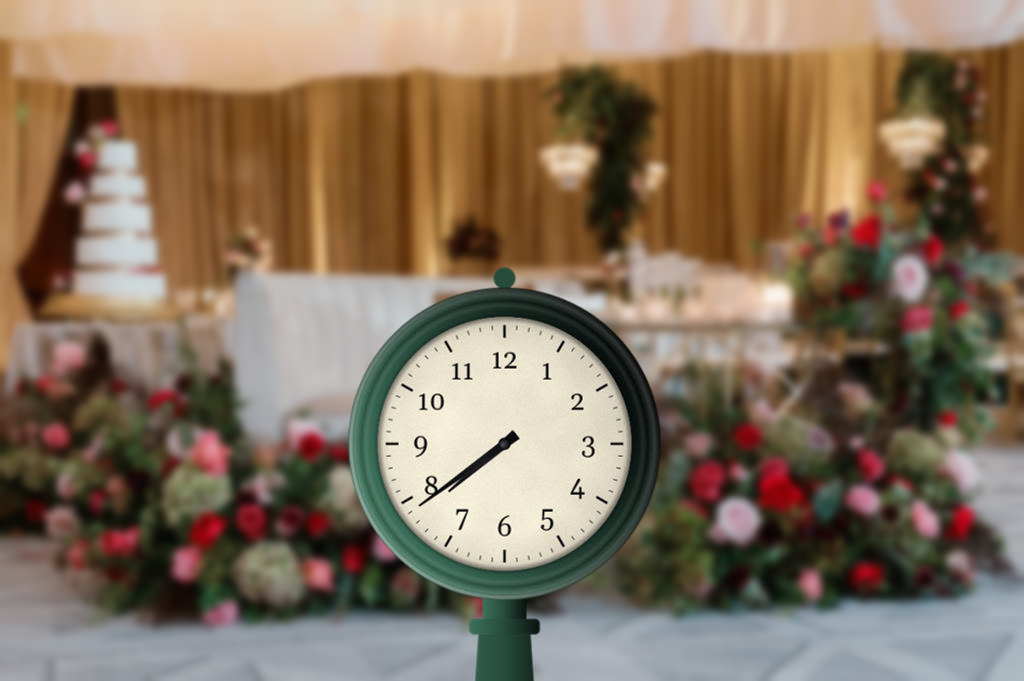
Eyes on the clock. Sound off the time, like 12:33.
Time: 7:39
